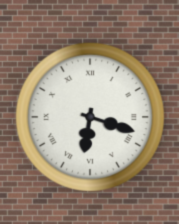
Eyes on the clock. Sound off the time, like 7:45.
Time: 6:18
